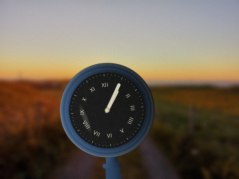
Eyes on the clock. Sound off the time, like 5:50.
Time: 1:05
